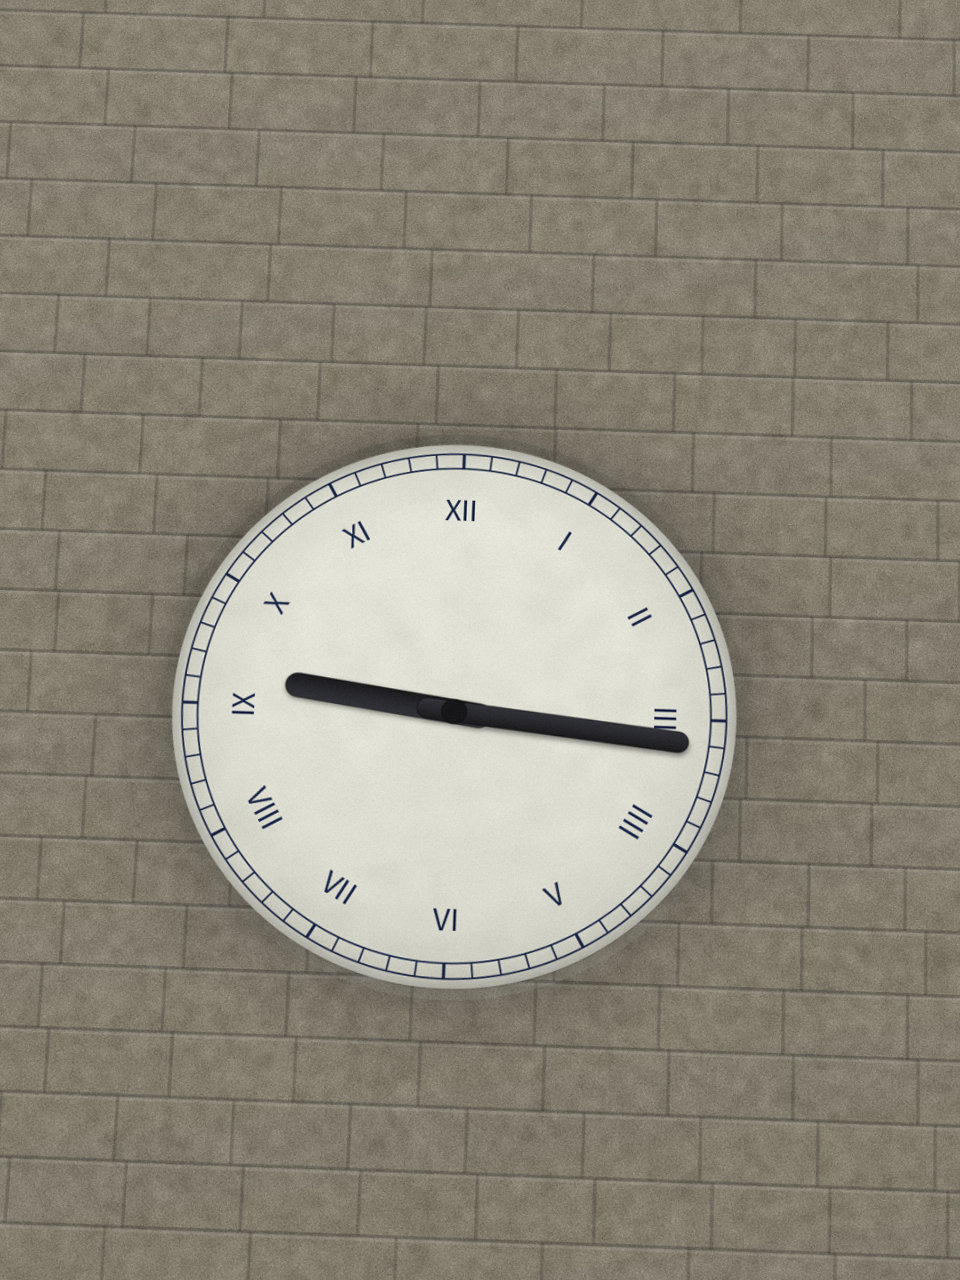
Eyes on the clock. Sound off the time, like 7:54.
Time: 9:16
